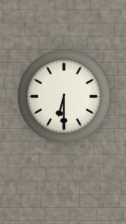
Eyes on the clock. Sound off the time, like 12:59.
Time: 6:30
